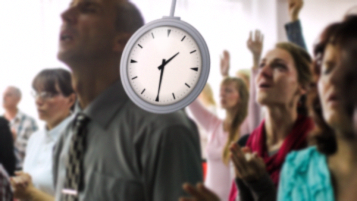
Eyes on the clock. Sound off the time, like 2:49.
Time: 1:30
